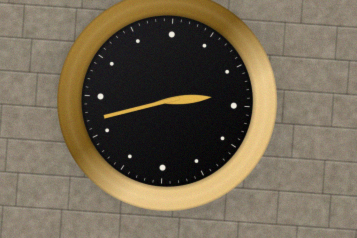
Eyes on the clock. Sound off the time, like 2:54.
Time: 2:42
